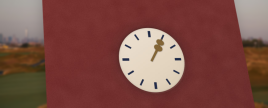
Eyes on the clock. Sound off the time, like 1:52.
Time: 1:05
